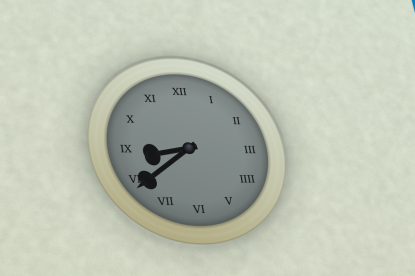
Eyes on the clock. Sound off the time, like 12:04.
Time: 8:39
